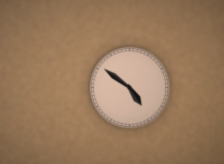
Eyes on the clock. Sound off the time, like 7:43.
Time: 4:51
